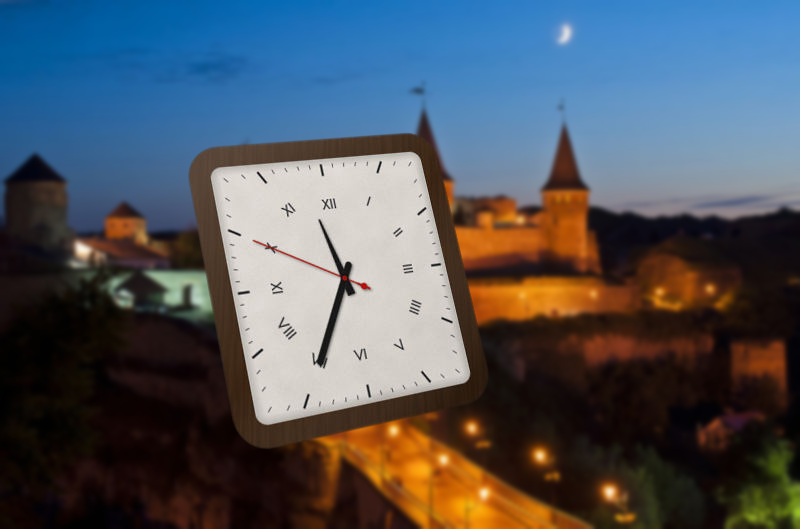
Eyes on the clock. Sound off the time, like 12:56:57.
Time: 11:34:50
